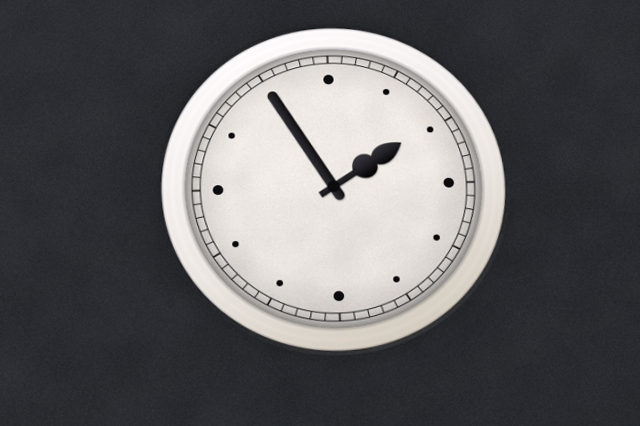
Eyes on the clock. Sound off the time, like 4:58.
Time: 1:55
